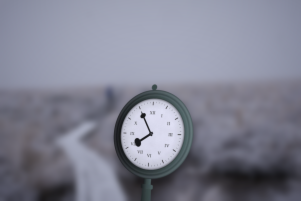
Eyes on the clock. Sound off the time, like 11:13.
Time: 7:55
